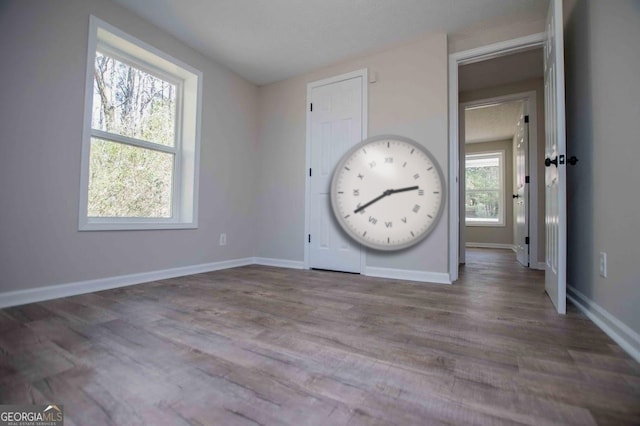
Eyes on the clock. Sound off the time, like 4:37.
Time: 2:40
